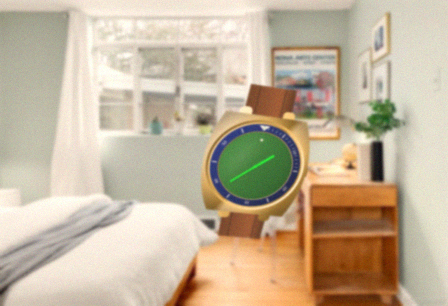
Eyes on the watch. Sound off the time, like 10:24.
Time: 1:38
